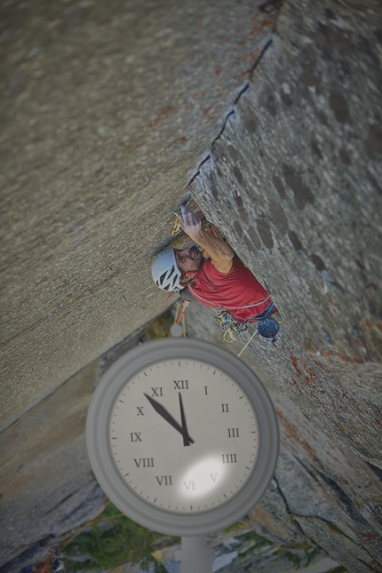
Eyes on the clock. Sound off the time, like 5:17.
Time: 11:53
